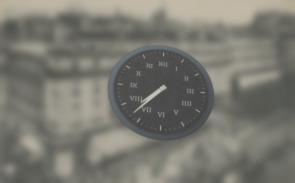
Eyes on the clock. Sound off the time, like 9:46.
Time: 7:37
